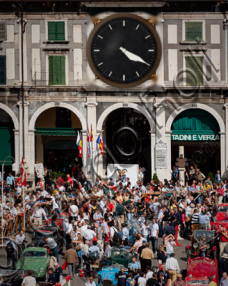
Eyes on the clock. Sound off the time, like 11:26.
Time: 4:20
